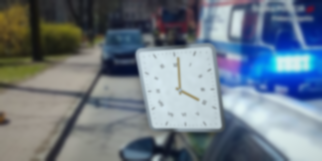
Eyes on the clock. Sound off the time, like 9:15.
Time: 4:01
